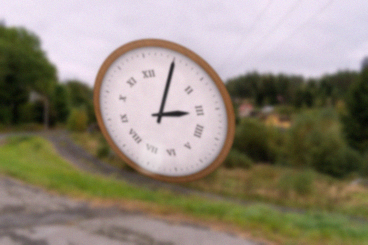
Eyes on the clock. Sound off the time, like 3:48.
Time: 3:05
